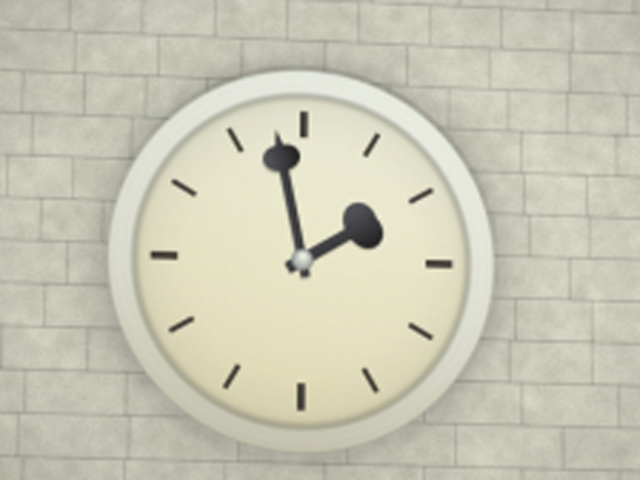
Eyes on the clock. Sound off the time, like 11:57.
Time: 1:58
